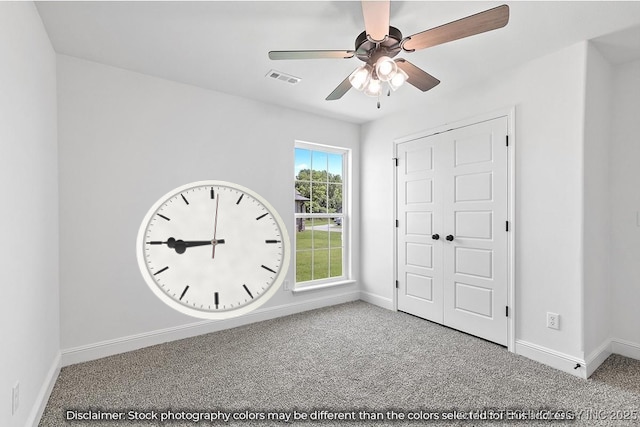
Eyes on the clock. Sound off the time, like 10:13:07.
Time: 8:45:01
